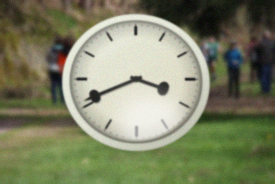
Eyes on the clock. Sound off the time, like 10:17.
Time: 3:41
